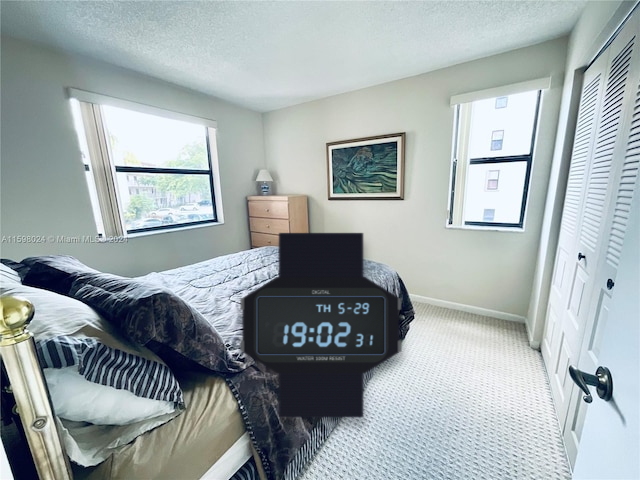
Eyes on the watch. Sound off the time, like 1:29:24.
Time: 19:02:31
